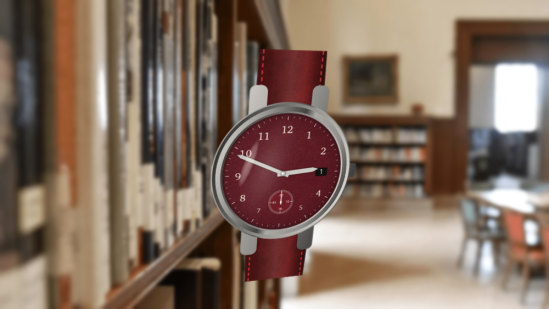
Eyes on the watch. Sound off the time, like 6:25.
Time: 2:49
